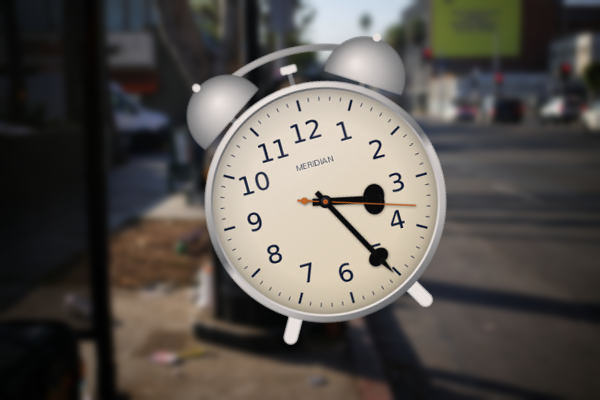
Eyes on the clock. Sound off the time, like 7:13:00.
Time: 3:25:18
